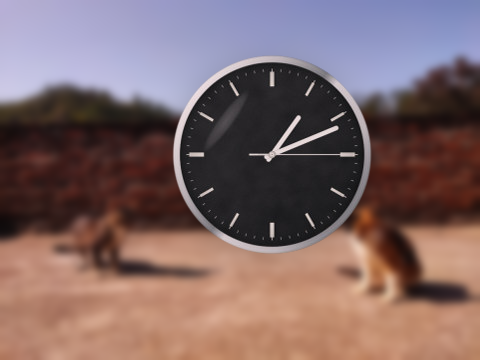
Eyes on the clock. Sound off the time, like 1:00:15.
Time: 1:11:15
